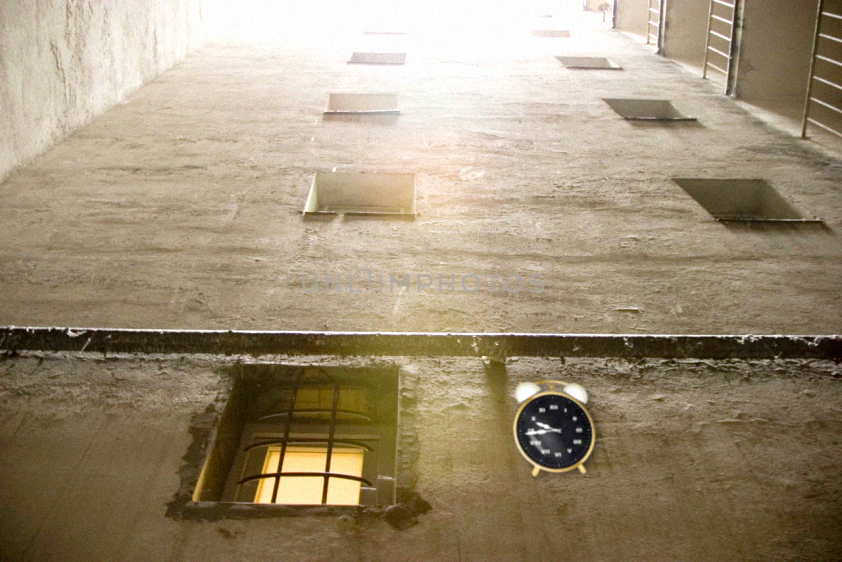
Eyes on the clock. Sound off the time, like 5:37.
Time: 9:44
